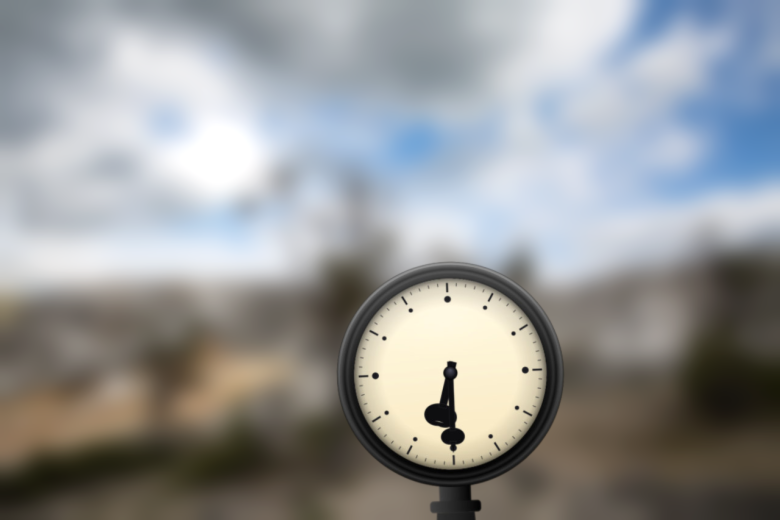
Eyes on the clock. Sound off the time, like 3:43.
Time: 6:30
